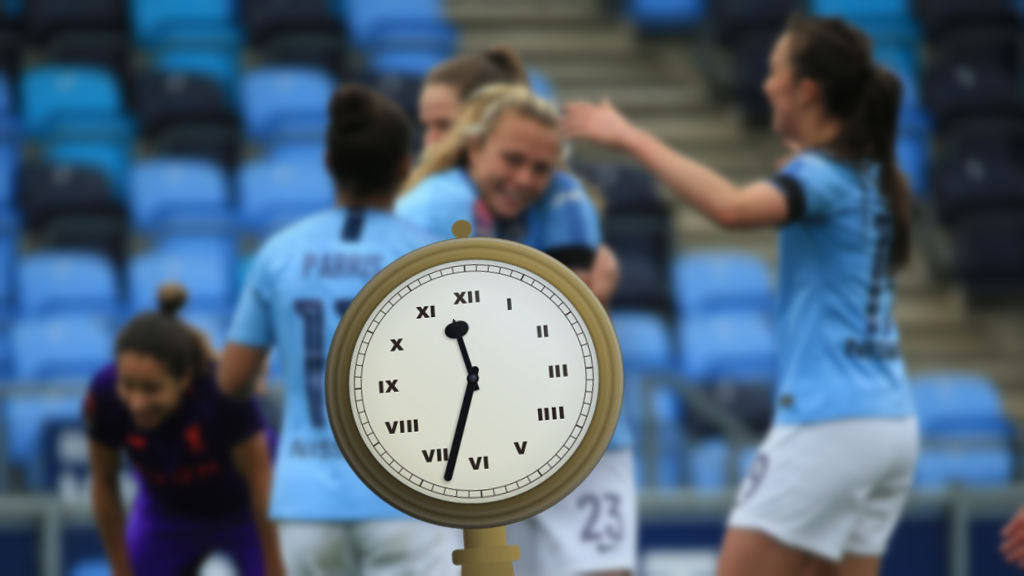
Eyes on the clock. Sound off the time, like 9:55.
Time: 11:33
